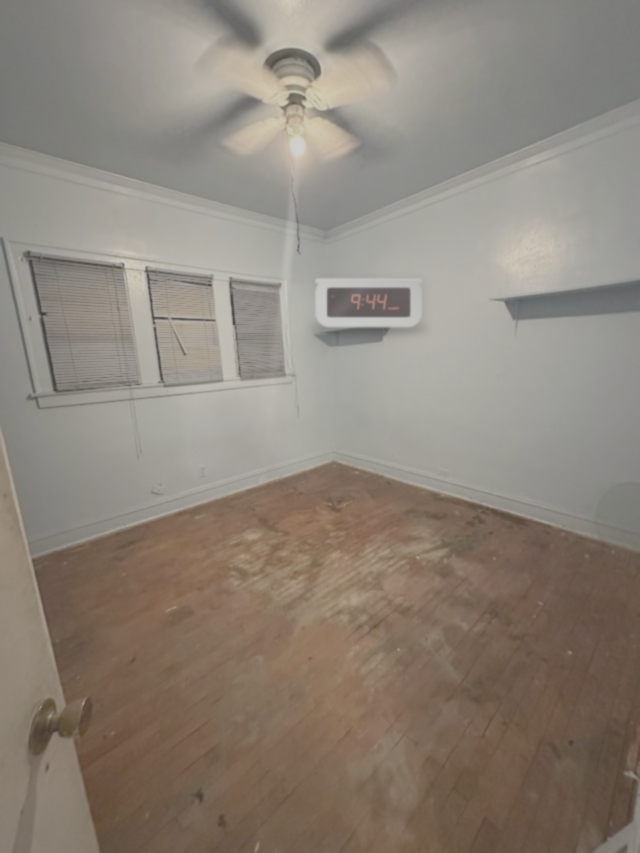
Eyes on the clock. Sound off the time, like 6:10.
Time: 9:44
